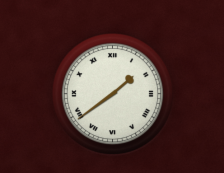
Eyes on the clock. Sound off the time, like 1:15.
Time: 1:39
